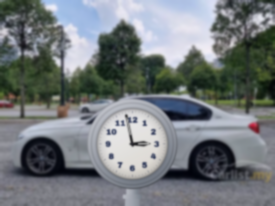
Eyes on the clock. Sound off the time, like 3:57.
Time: 2:58
